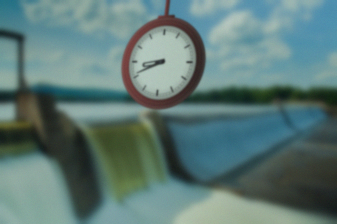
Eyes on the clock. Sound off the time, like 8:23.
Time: 8:41
